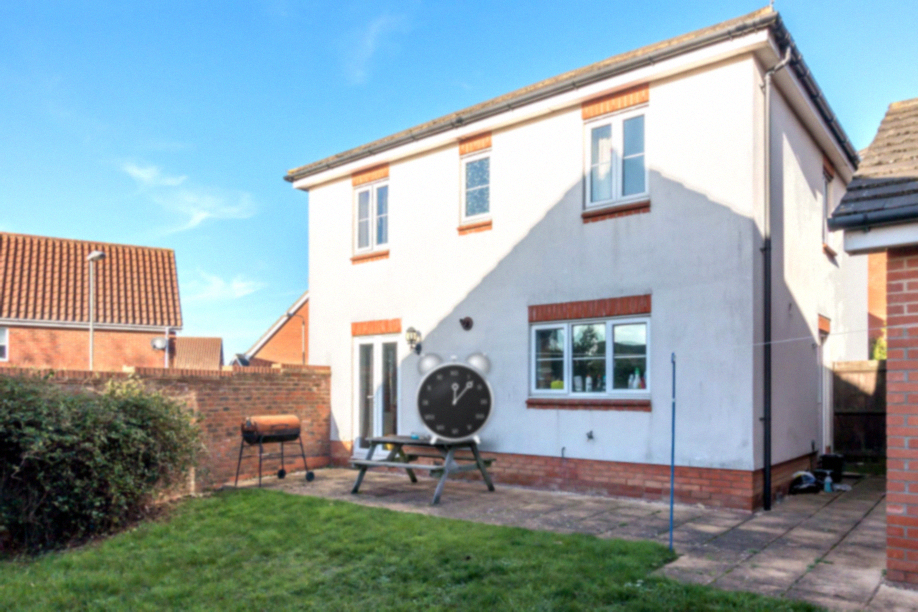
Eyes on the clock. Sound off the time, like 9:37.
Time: 12:07
